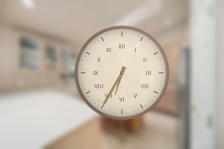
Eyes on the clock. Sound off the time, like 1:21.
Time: 6:35
